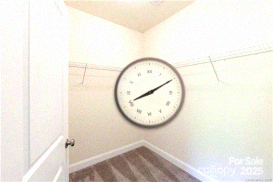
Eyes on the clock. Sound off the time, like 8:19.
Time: 8:10
